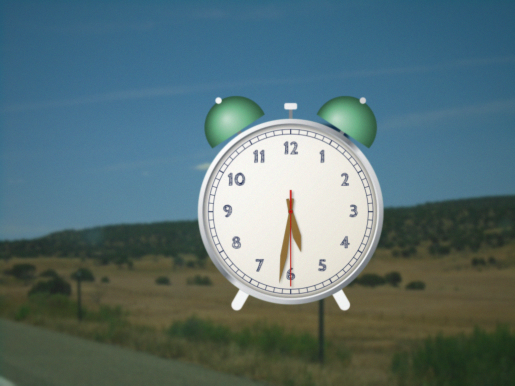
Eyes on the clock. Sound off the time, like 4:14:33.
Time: 5:31:30
